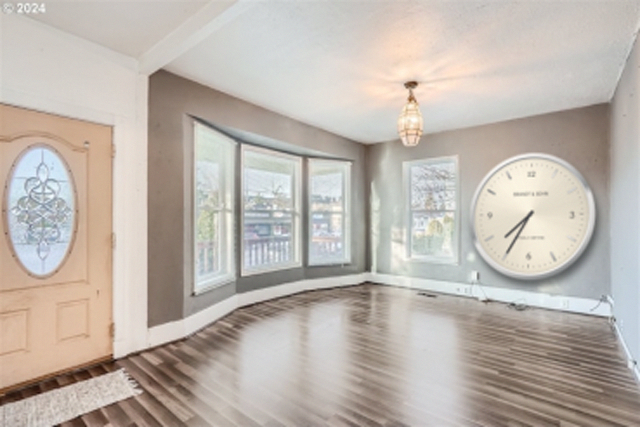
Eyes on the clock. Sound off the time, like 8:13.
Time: 7:35
